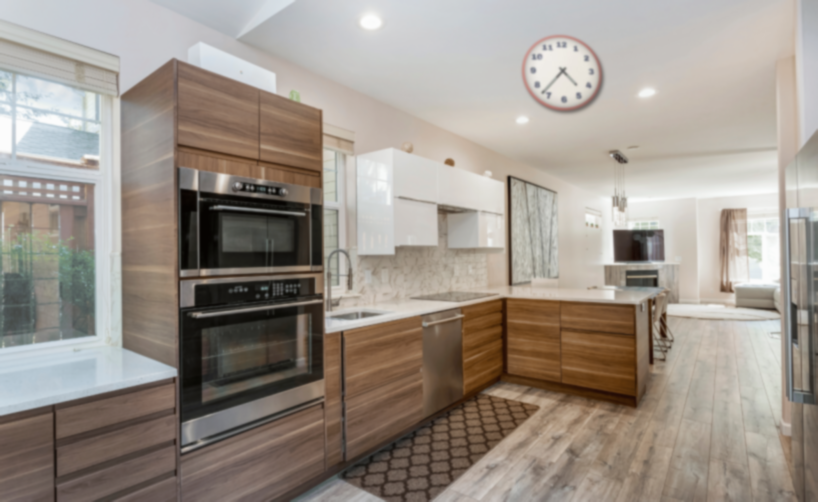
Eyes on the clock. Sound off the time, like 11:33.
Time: 4:37
